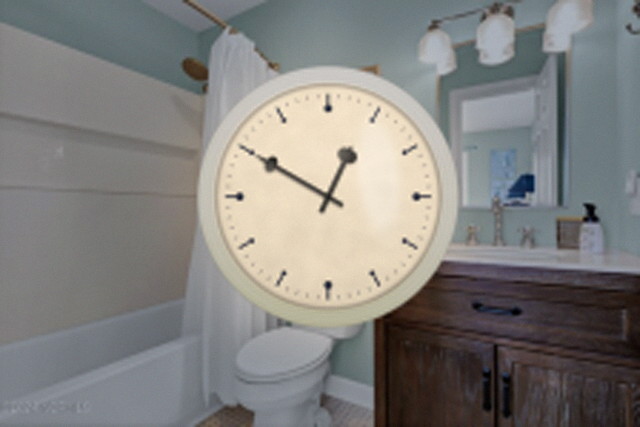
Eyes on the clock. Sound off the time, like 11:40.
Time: 12:50
